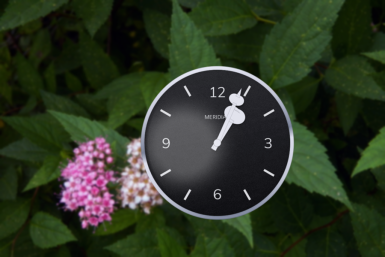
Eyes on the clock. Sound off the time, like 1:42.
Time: 1:04
